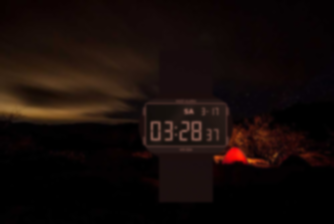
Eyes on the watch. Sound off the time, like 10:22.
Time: 3:28
